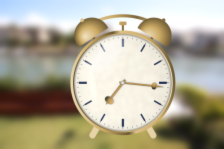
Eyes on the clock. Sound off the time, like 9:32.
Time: 7:16
